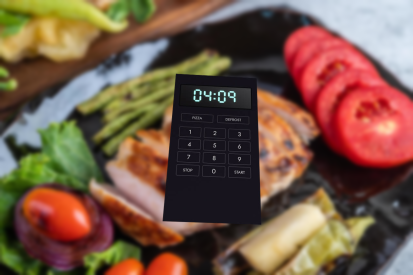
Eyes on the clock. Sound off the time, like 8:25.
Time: 4:09
